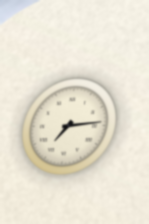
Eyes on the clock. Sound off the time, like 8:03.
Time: 7:14
